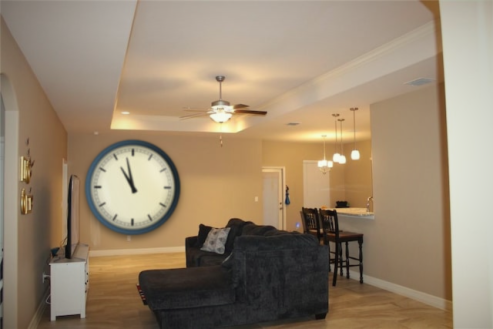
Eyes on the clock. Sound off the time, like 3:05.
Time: 10:58
